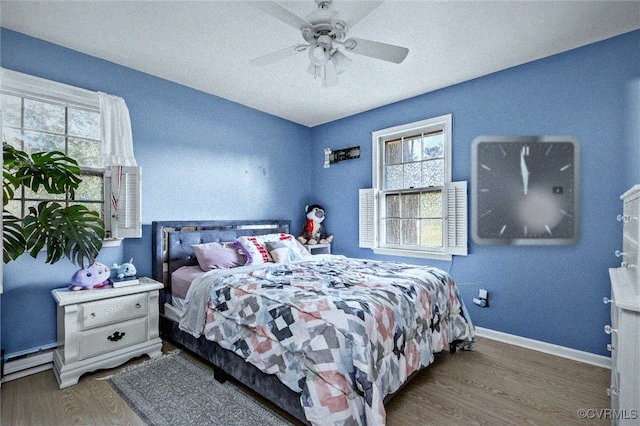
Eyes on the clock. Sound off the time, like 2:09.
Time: 11:59
